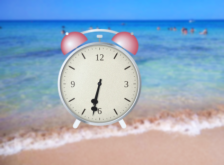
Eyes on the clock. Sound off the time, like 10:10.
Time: 6:32
